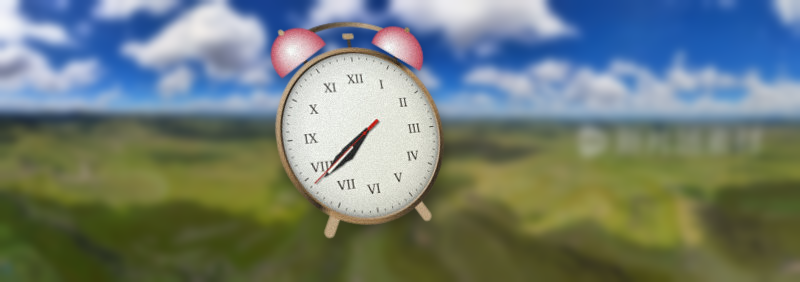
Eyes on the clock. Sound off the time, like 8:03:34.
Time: 7:38:39
